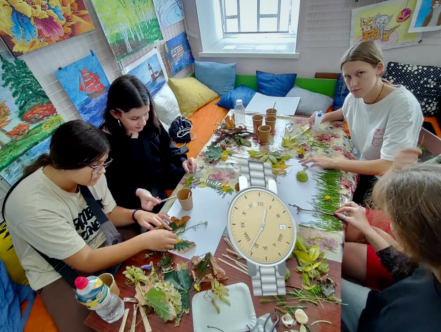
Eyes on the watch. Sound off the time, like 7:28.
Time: 12:36
